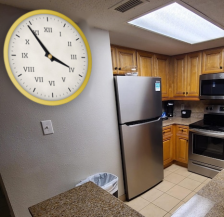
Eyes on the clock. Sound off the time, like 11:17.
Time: 3:54
